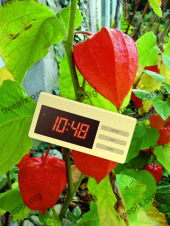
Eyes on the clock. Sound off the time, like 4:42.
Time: 10:48
